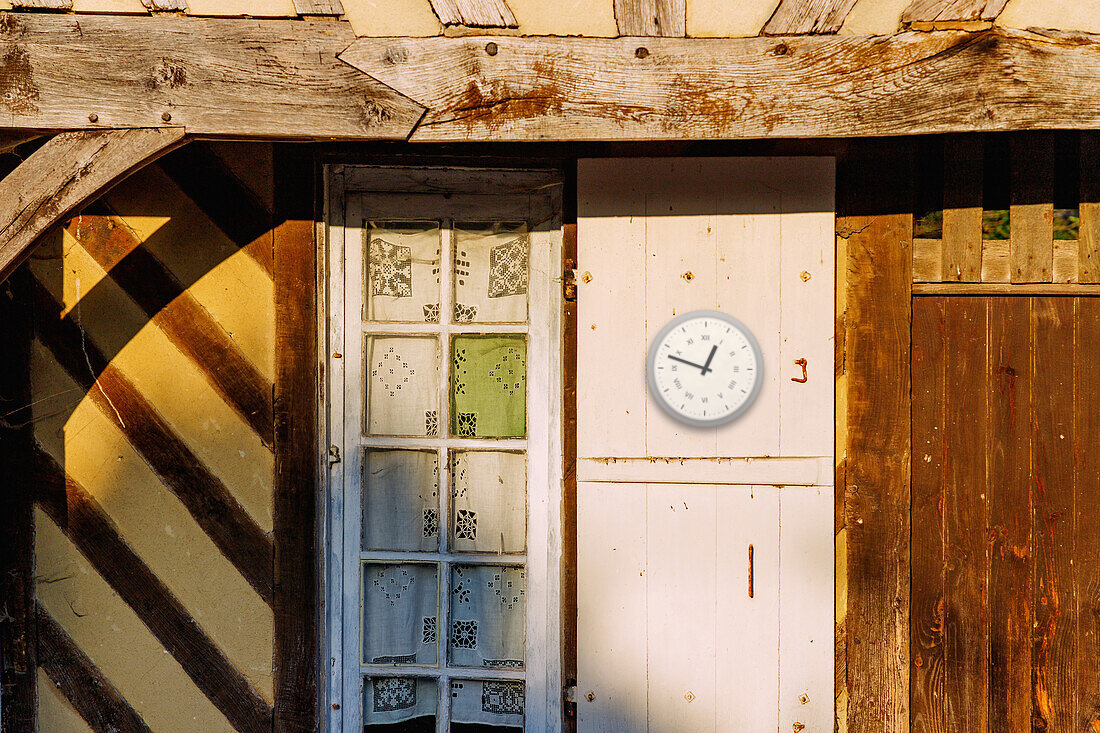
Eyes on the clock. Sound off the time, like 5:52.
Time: 12:48
